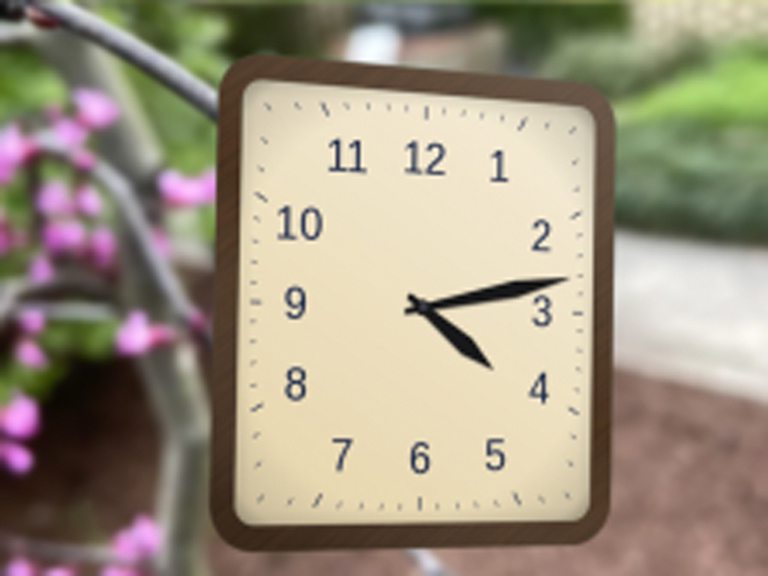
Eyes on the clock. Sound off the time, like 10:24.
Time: 4:13
